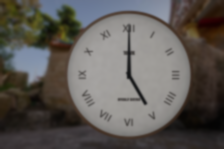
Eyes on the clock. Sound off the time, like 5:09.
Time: 5:00
